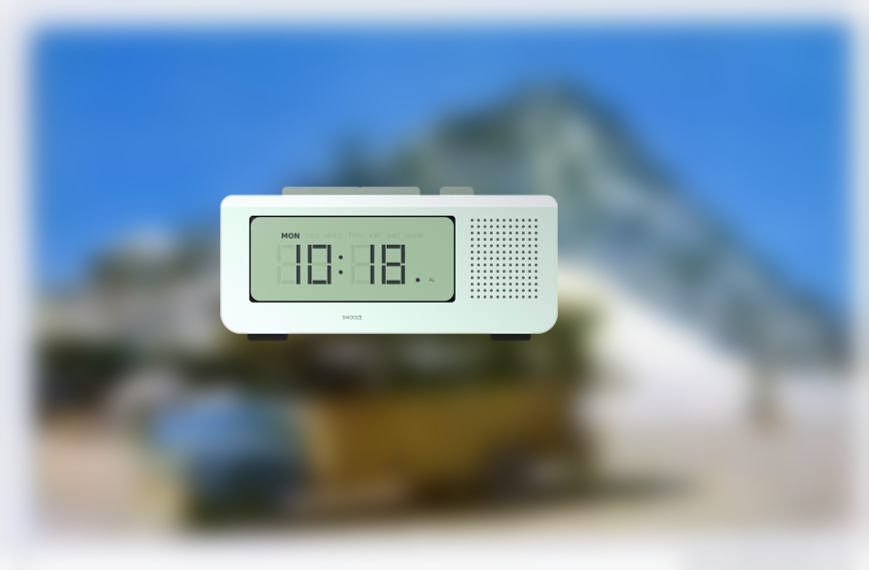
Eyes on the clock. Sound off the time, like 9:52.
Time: 10:18
